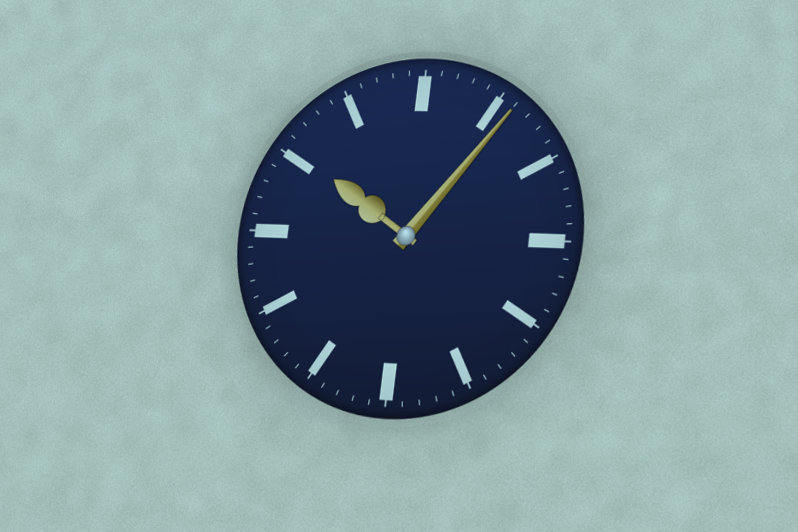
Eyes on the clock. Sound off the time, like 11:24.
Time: 10:06
